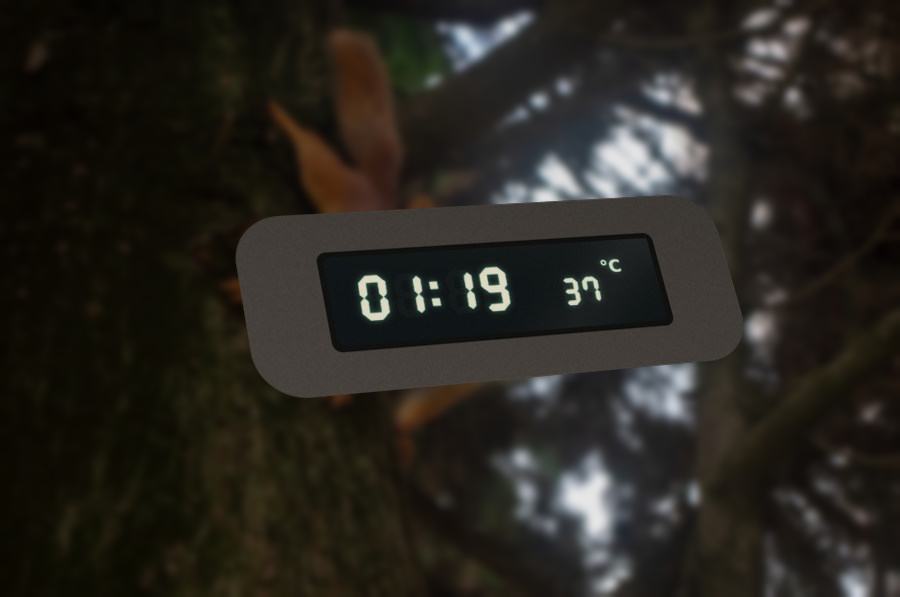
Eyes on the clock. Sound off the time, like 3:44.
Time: 1:19
